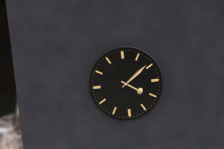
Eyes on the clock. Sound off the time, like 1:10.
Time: 4:09
